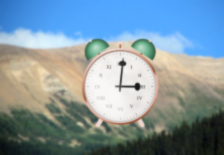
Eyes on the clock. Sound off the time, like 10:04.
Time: 3:01
